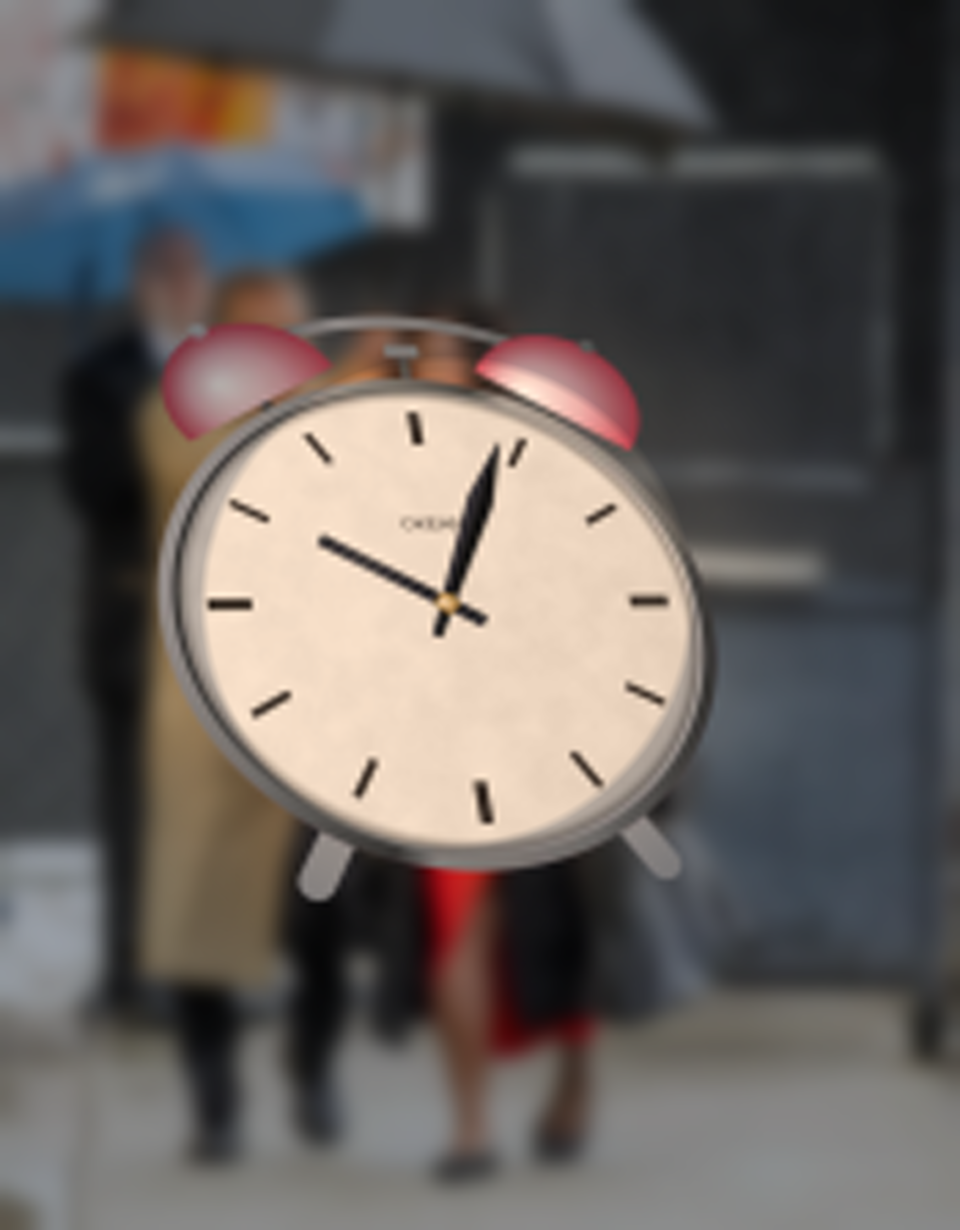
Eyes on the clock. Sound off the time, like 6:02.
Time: 10:04
